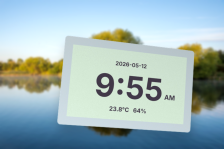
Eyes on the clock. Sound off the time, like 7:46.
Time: 9:55
